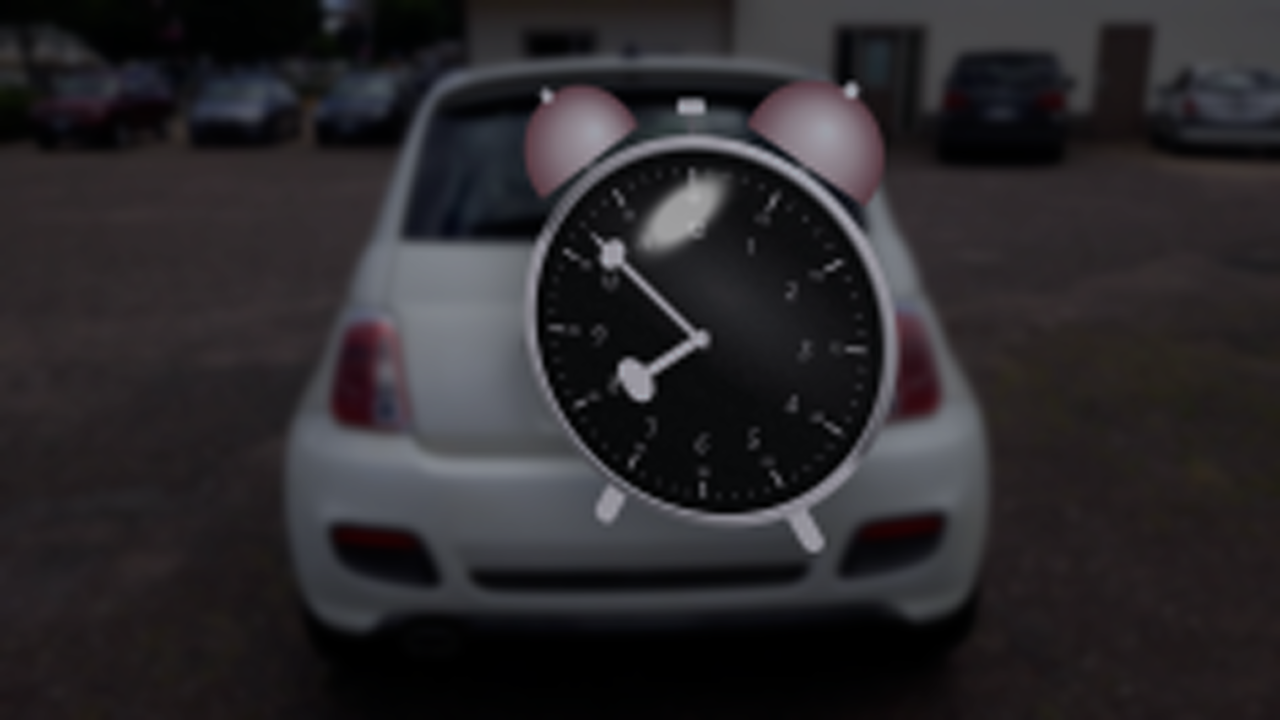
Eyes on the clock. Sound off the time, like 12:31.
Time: 7:52
